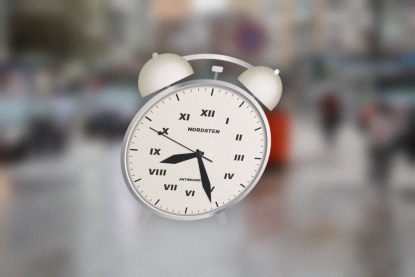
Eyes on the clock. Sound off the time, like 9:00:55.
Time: 8:25:49
